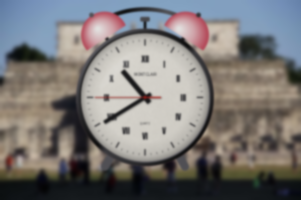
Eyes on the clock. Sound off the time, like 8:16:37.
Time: 10:39:45
